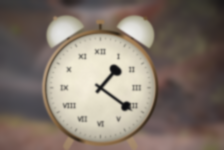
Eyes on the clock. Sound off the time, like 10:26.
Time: 1:21
